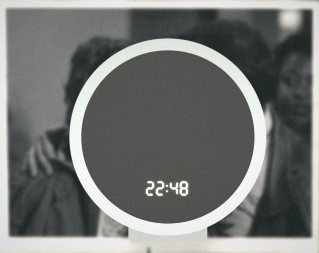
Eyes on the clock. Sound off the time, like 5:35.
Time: 22:48
